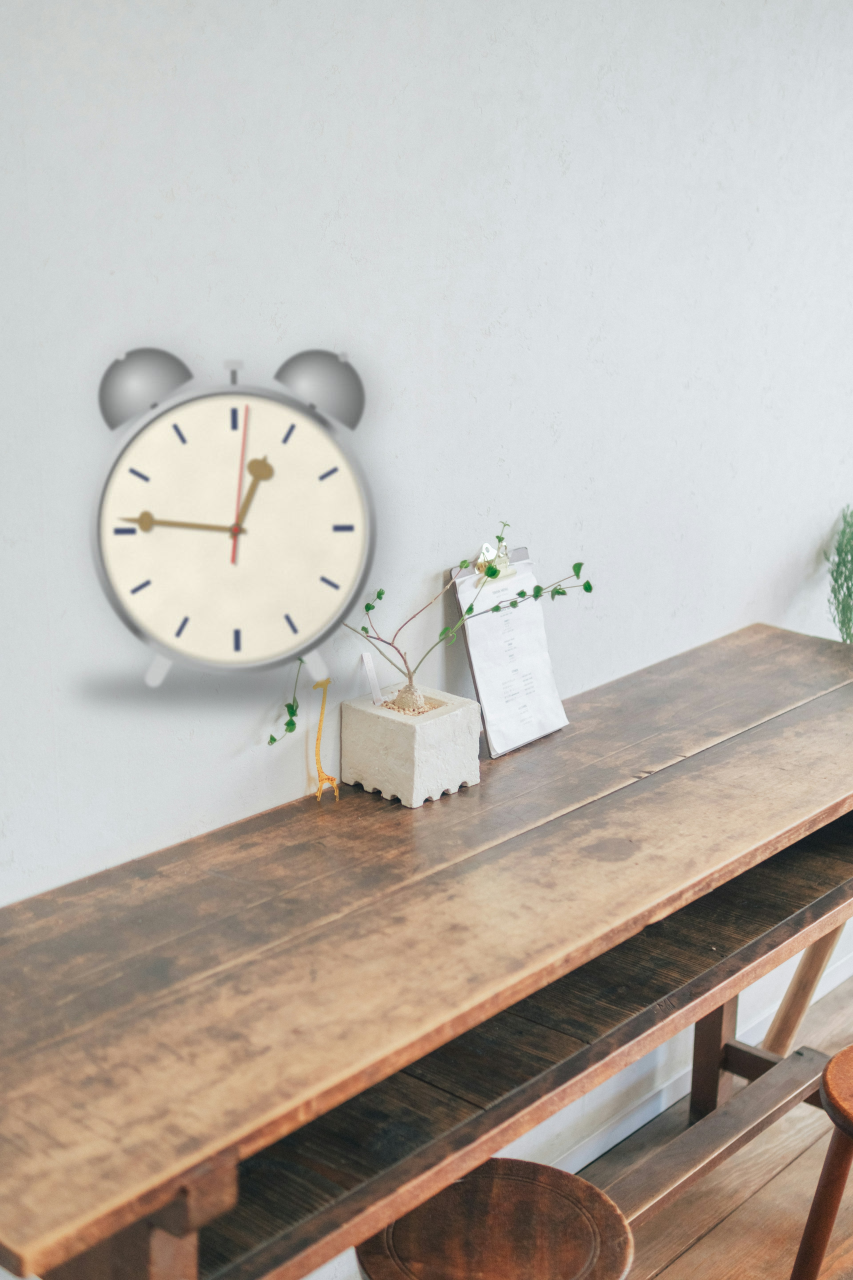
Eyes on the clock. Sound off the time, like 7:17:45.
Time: 12:46:01
